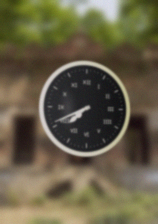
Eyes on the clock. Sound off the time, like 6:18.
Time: 7:41
